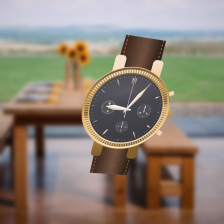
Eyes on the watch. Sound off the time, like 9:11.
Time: 9:05
